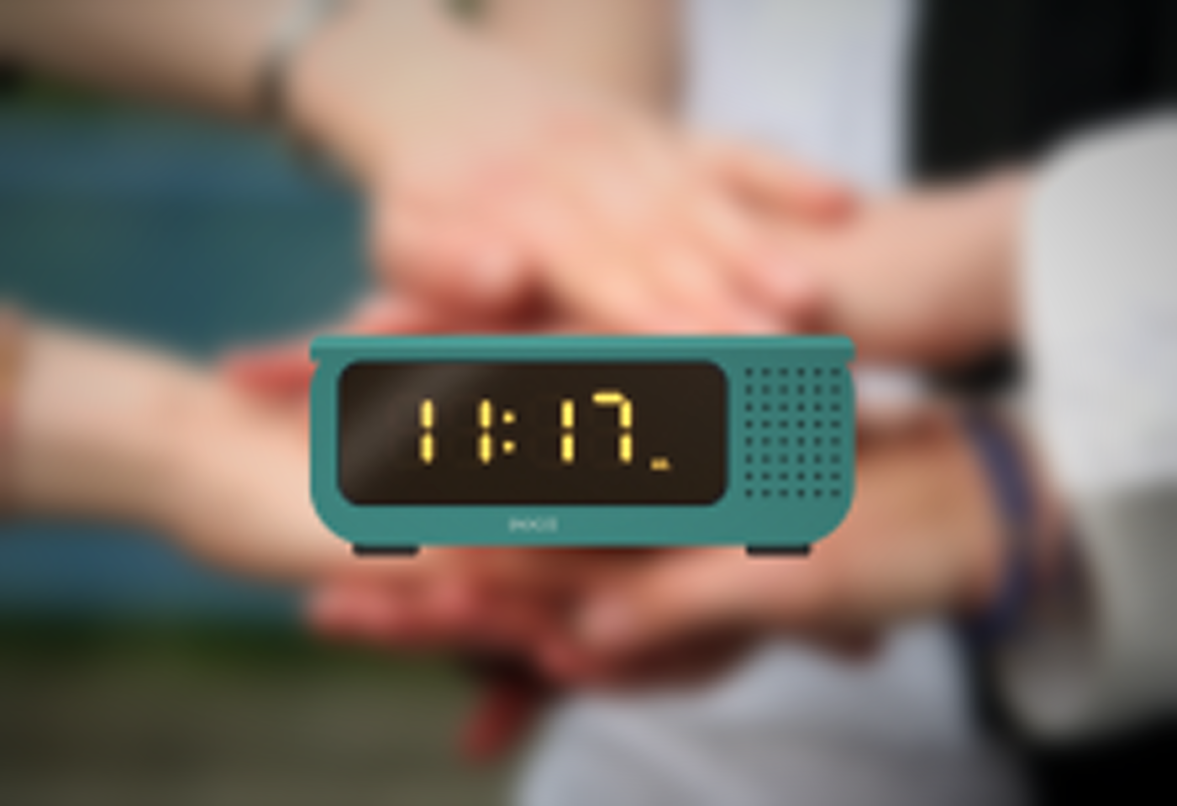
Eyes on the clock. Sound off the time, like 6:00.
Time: 11:17
